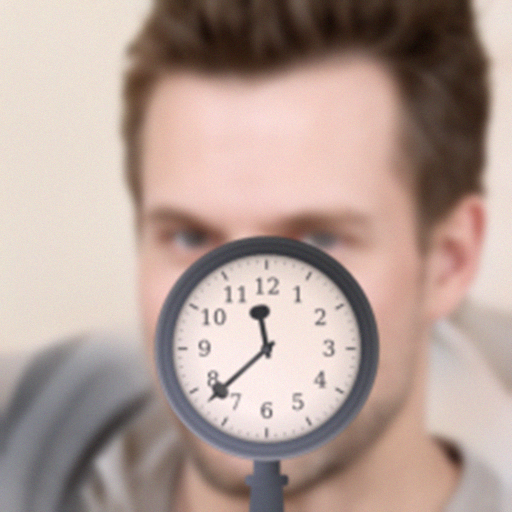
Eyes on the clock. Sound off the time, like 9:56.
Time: 11:38
